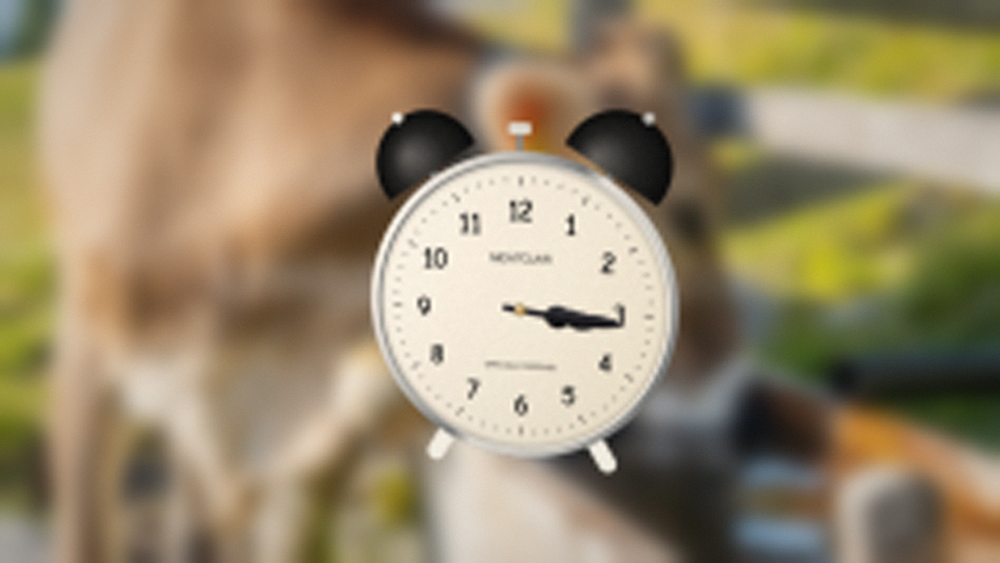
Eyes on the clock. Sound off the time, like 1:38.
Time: 3:16
